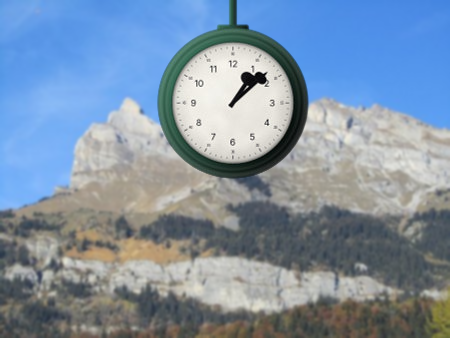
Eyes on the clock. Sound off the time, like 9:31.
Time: 1:08
